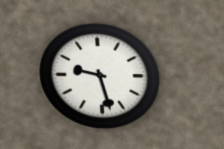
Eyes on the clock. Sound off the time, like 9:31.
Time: 9:28
